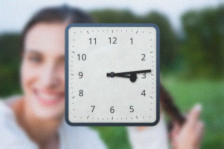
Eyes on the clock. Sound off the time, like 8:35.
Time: 3:14
